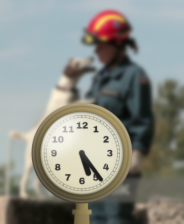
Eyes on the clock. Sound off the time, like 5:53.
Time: 5:24
